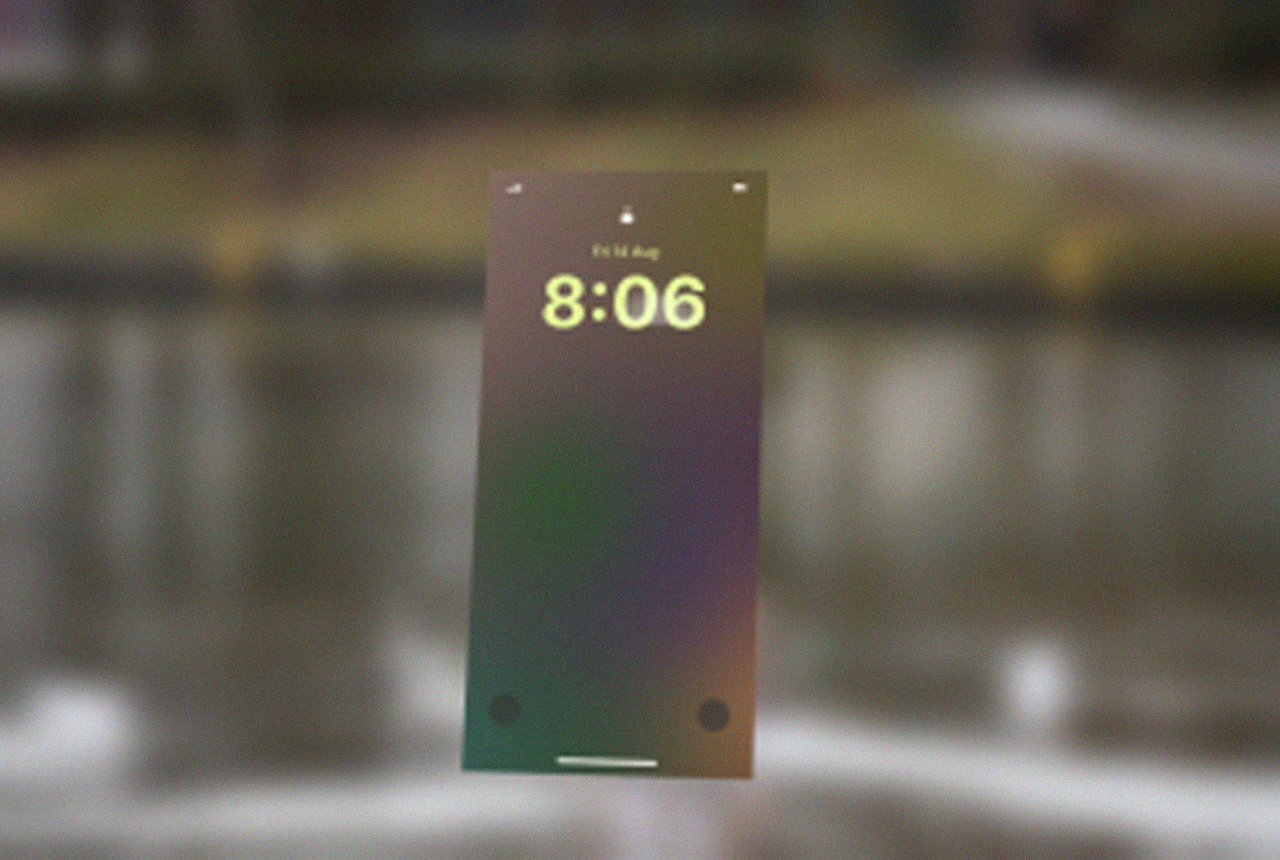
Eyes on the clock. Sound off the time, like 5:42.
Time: 8:06
